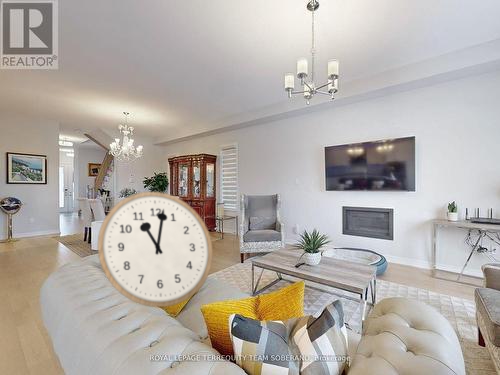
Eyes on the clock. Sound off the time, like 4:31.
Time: 11:02
